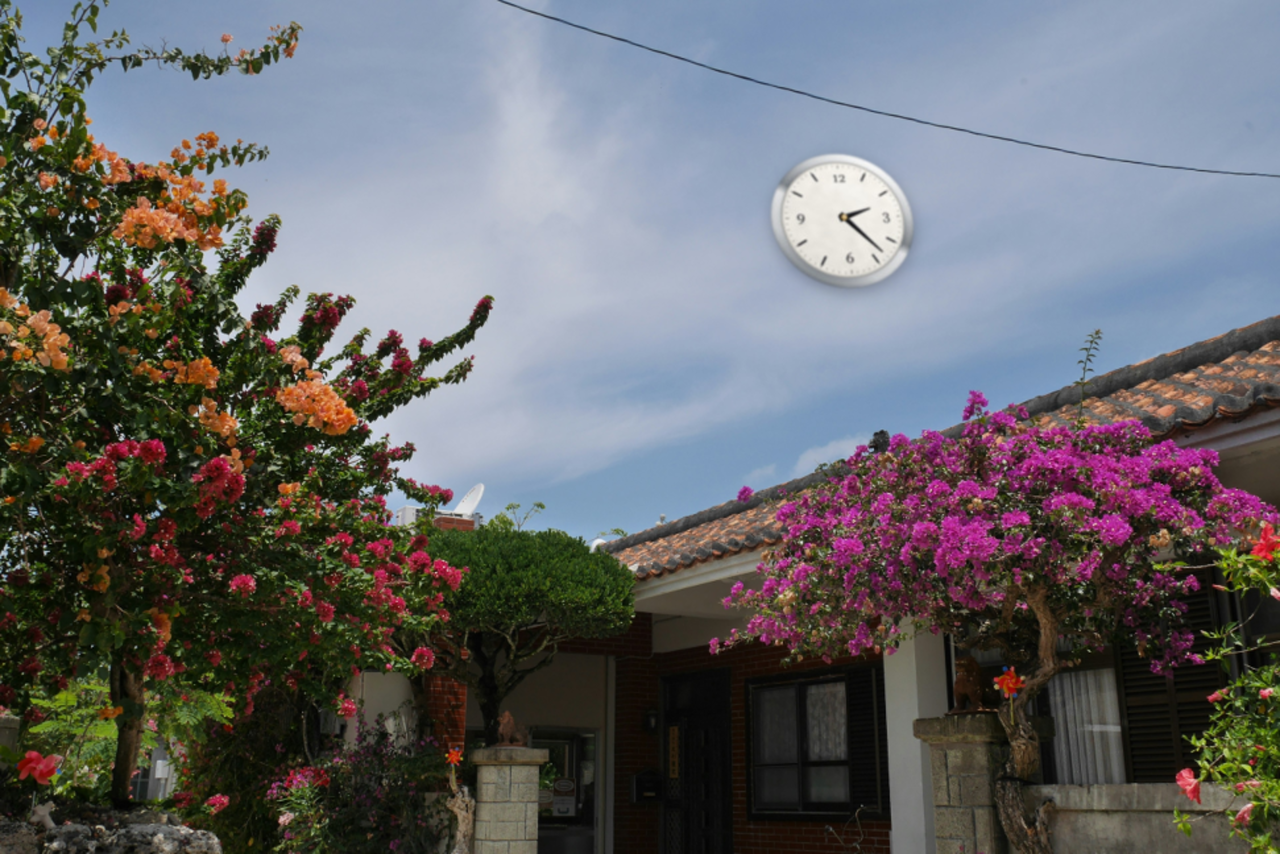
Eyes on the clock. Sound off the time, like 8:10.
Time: 2:23
